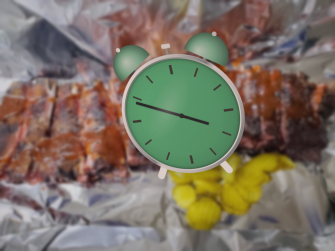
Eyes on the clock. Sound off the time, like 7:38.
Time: 3:49
